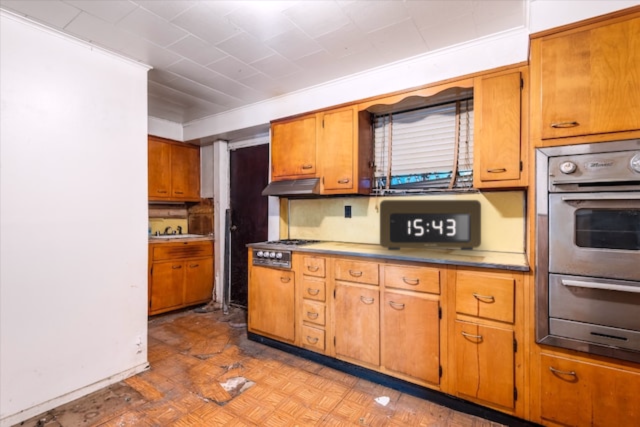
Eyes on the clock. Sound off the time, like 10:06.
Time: 15:43
